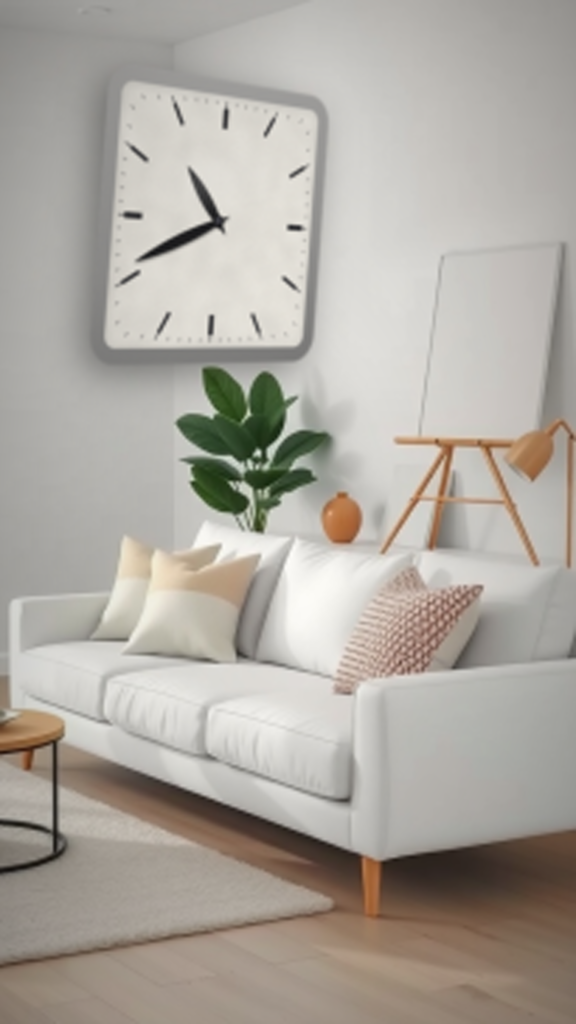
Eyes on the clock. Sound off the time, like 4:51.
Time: 10:41
